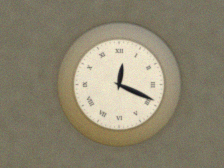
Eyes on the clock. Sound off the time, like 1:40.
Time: 12:19
